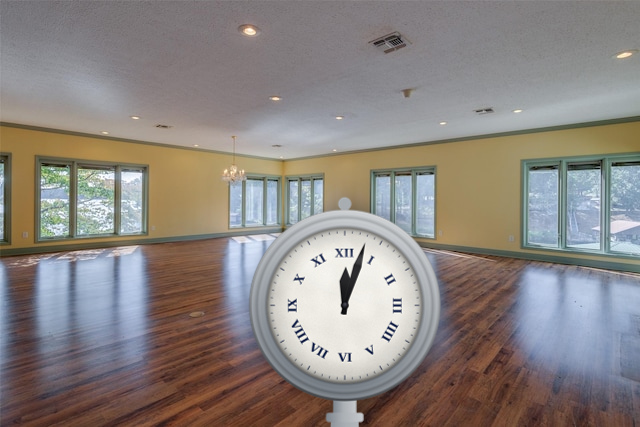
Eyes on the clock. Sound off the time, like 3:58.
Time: 12:03
